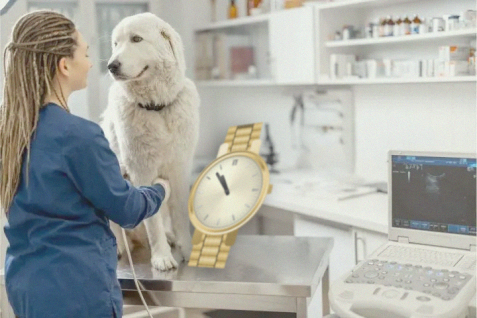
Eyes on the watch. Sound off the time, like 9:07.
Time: 10:53
